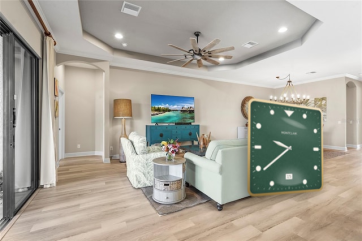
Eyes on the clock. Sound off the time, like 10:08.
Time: 9:39
